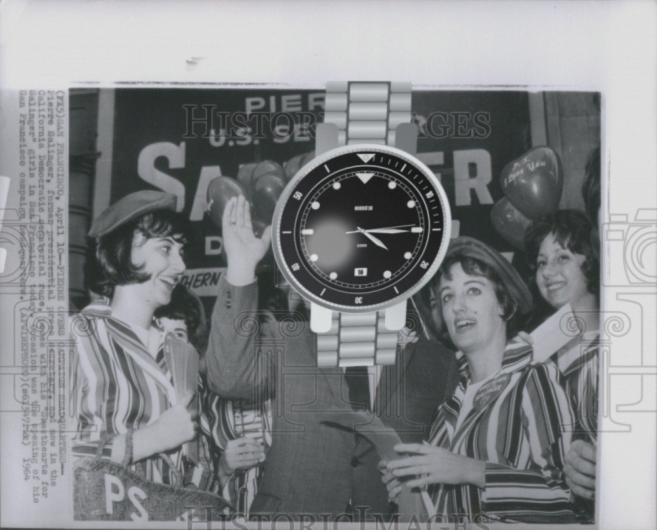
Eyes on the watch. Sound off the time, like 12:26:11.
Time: 4:15:14
